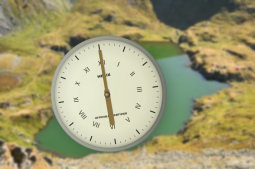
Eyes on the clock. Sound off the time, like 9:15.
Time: 6:00
